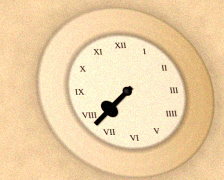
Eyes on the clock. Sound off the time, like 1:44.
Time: 7:38
